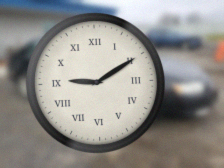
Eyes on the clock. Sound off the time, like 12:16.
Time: 9:10
